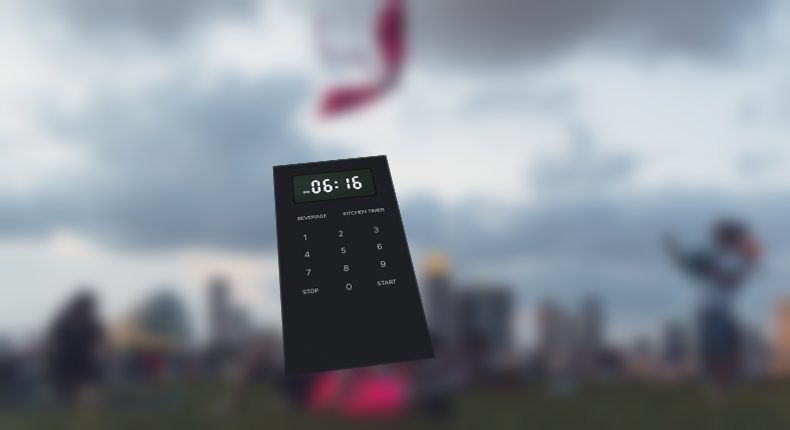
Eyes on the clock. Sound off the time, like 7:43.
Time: 6:16
